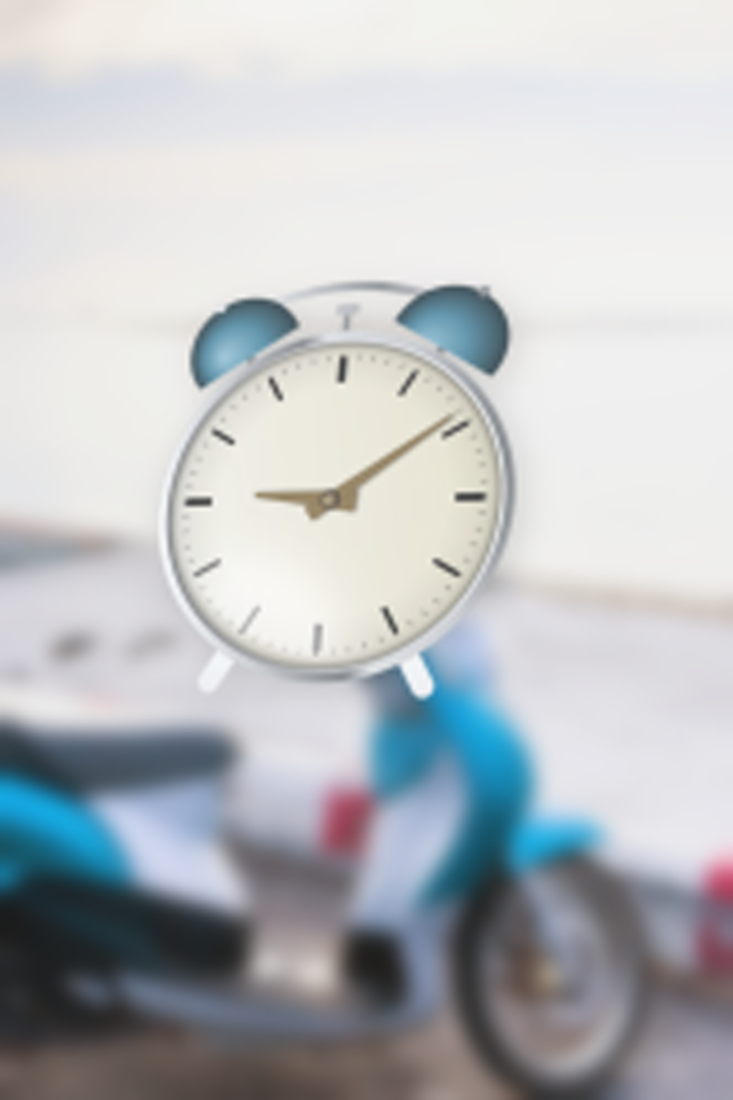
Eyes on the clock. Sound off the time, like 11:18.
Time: 9:09
